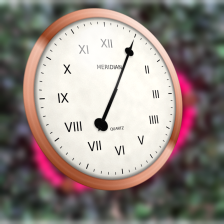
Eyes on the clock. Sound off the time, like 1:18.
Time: 7:05
